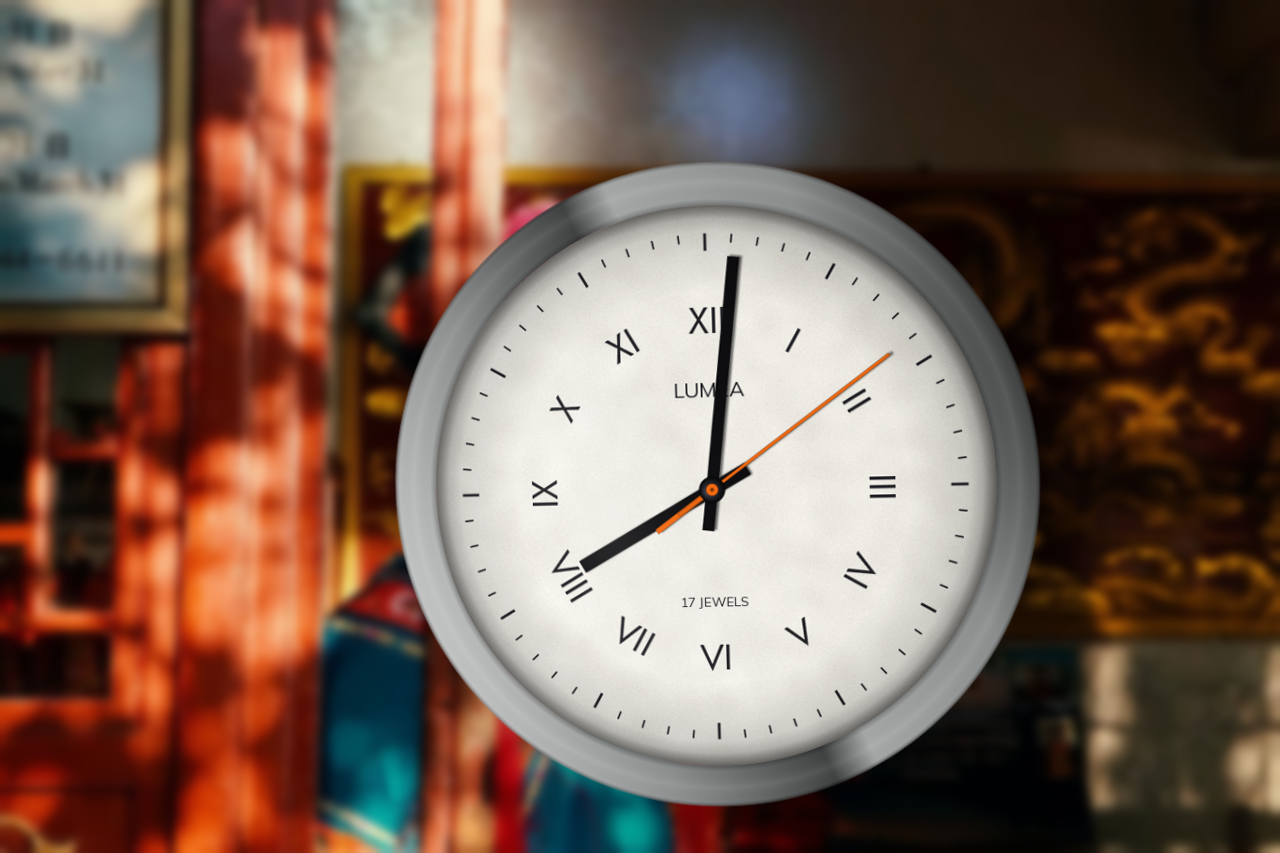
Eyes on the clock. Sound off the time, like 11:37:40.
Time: 8:01:09
